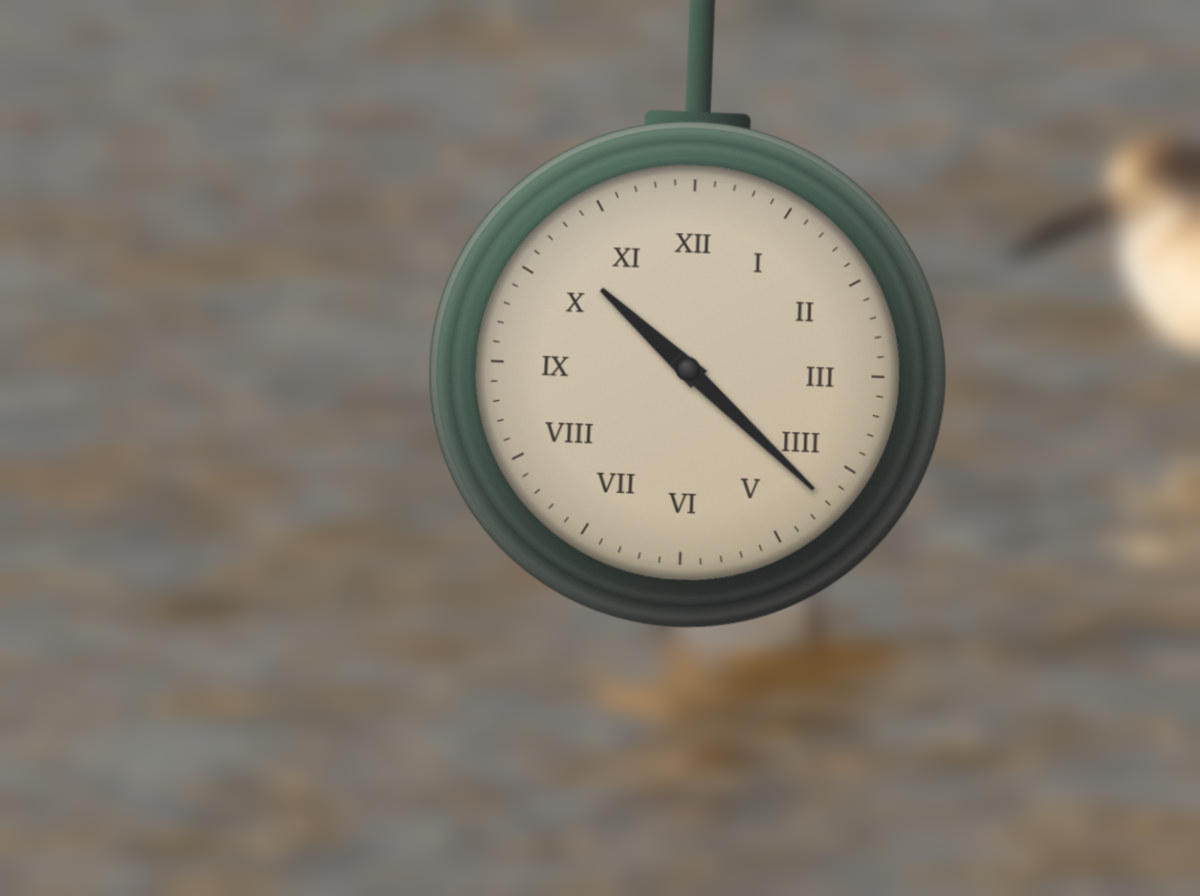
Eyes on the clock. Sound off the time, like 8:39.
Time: 10:22
